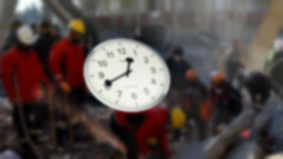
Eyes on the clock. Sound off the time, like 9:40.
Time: 12:41
